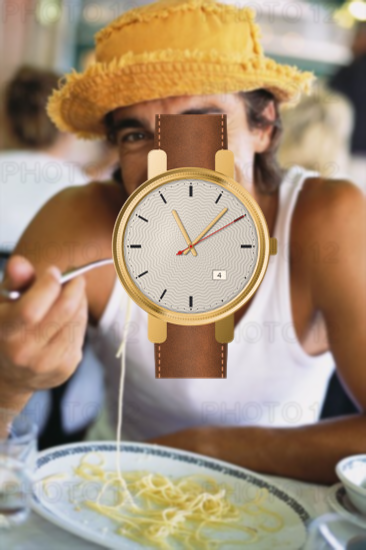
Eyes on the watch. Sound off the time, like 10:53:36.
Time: 11:07:10
